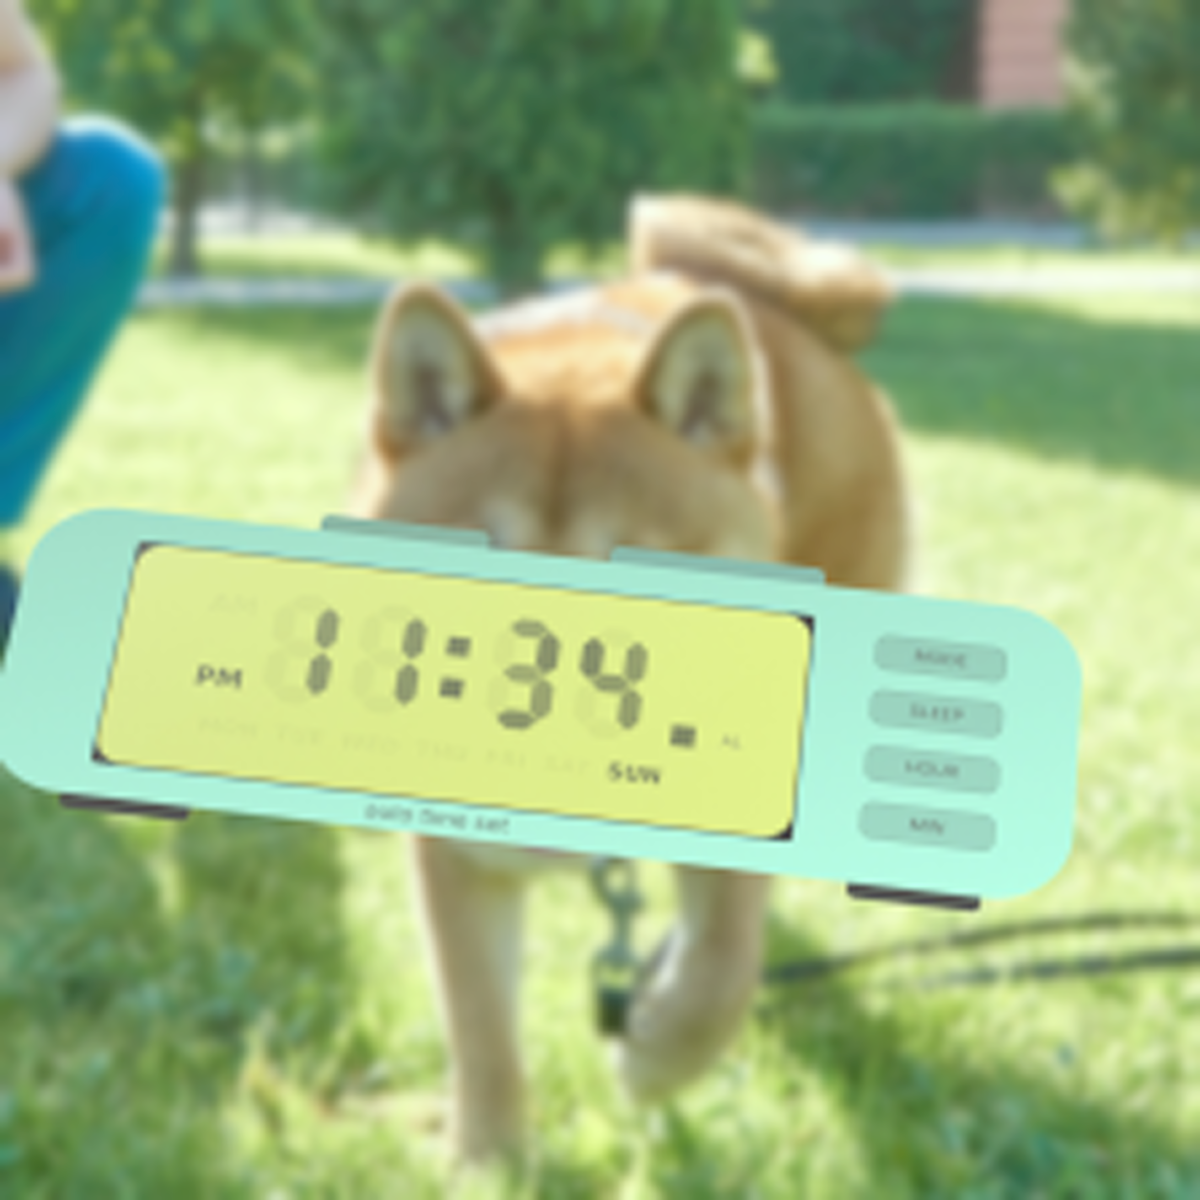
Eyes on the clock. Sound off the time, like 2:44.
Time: 11:34
